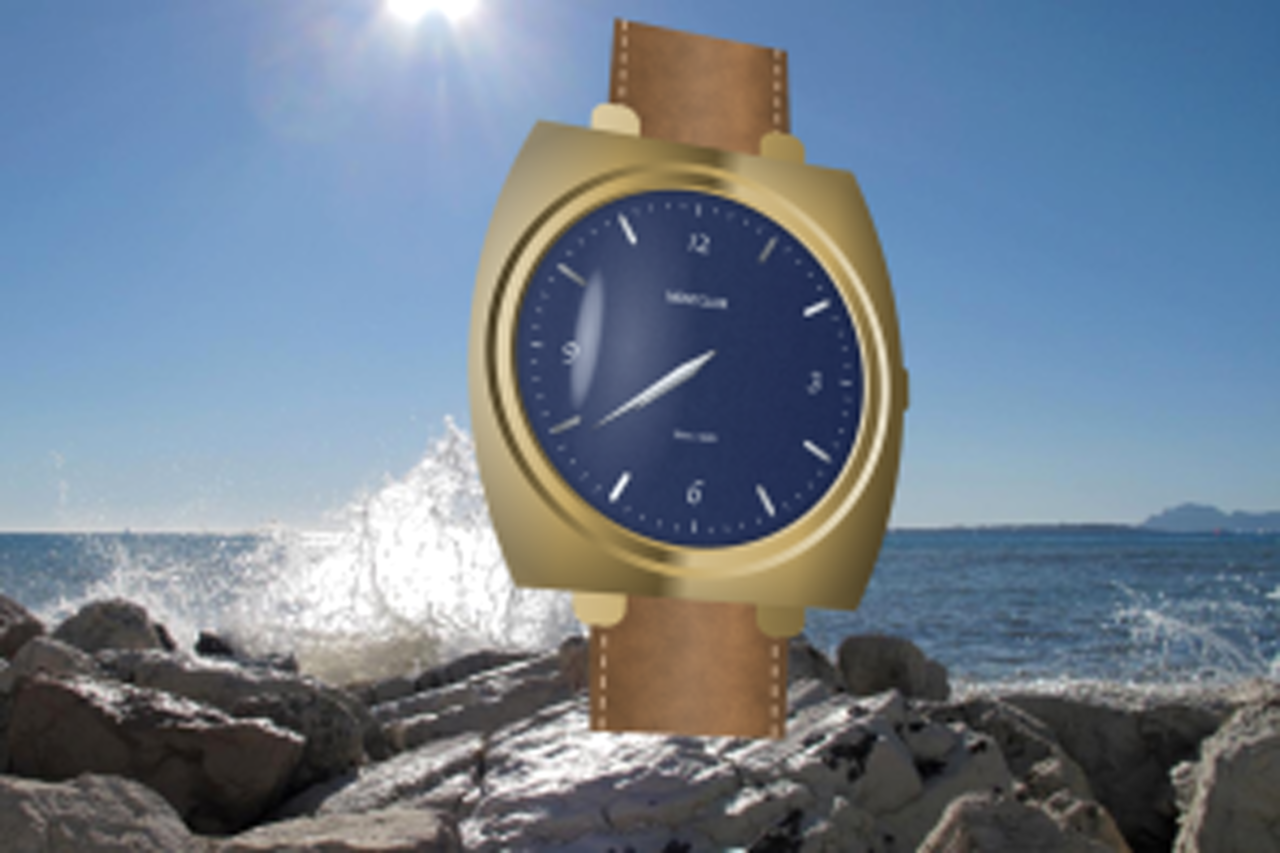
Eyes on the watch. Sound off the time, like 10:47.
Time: 7:39
